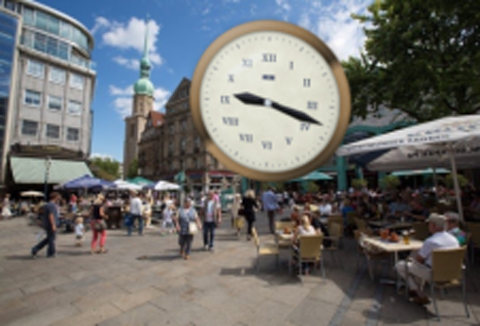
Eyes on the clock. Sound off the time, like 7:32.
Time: 9:18
